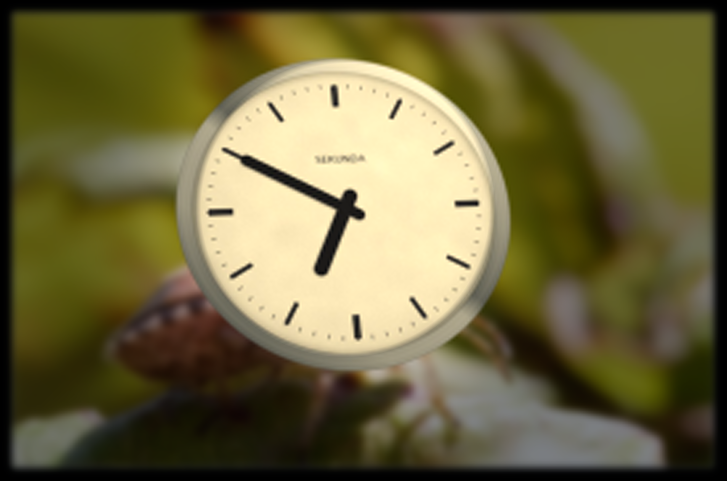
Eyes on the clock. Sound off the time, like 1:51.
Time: 6:50
